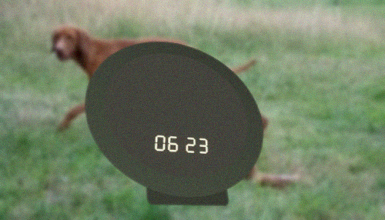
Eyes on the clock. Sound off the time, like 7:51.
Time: 6:23
